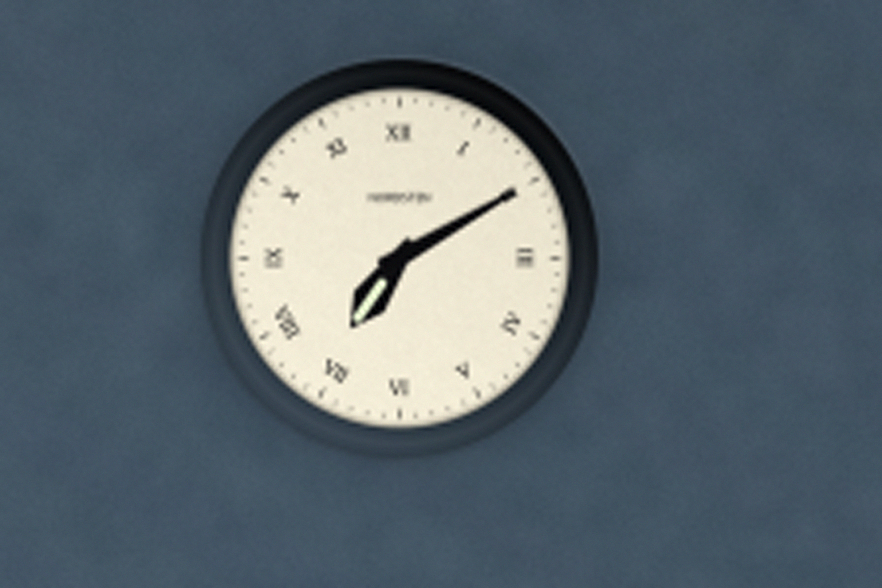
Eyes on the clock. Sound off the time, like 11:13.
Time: 7:10
